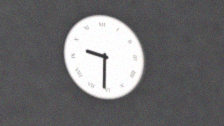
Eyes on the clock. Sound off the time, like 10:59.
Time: 9:31
